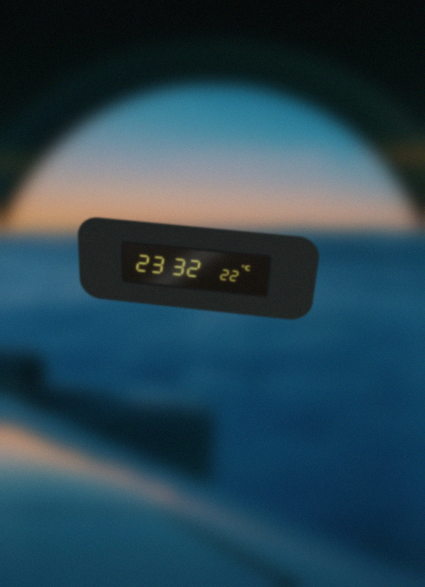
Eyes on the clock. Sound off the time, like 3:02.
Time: 23:32
